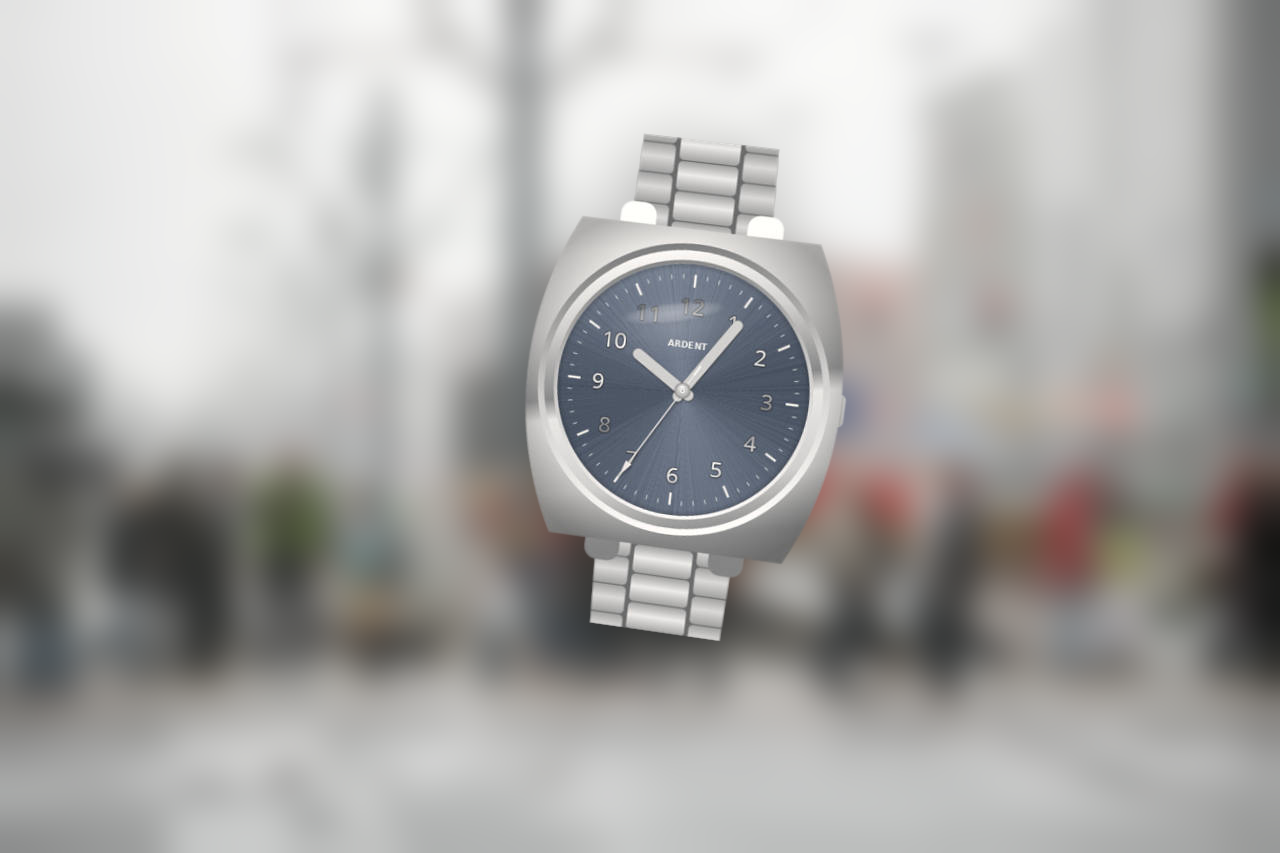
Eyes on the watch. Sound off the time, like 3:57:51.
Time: 10:05:35
